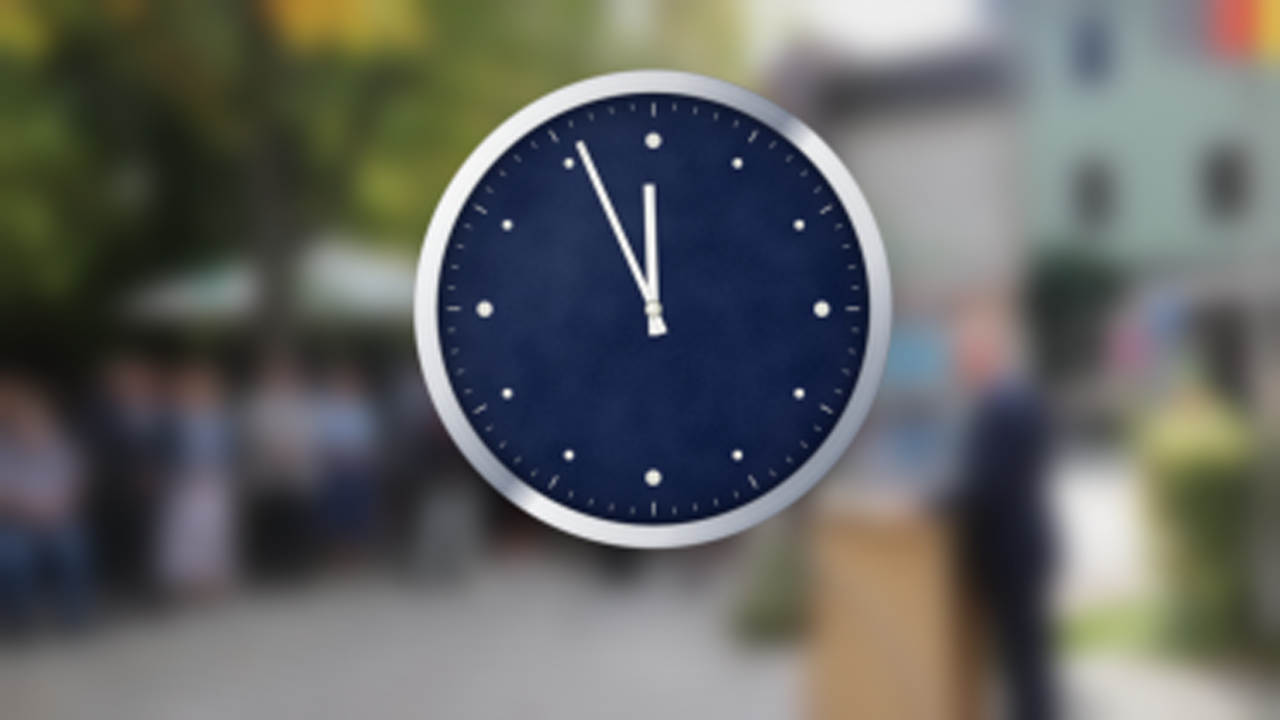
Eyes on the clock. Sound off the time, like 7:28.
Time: 11:56
